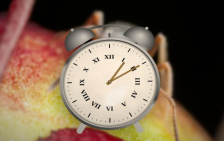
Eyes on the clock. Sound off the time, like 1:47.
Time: 1:10
